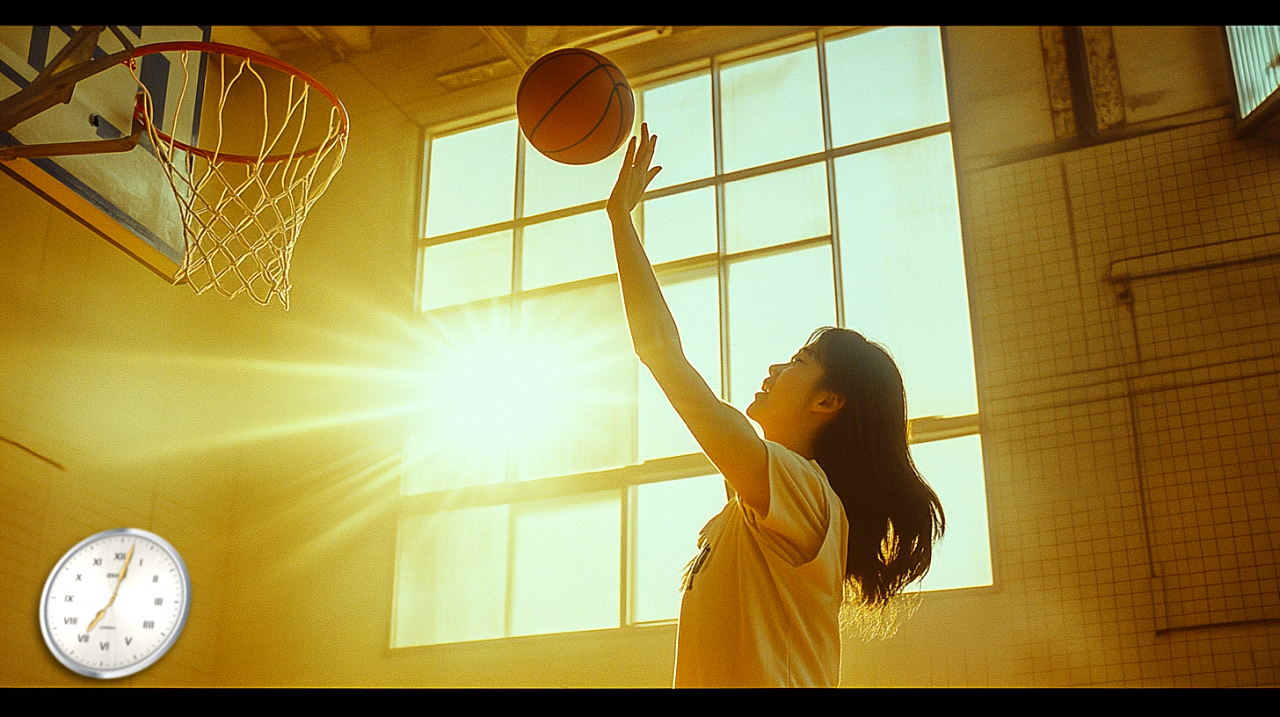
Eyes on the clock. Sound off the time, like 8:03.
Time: 7:02
